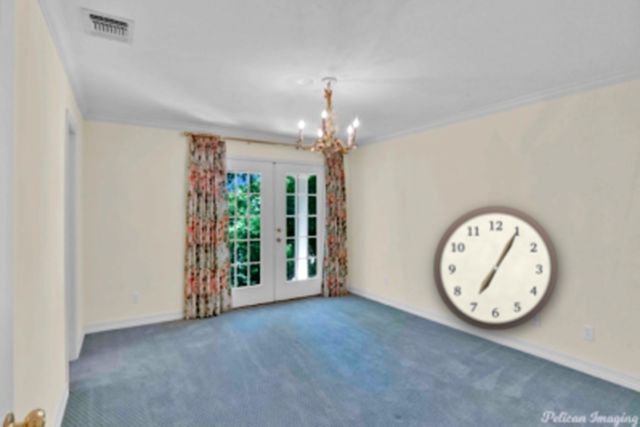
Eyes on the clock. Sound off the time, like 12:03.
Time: 7:05
